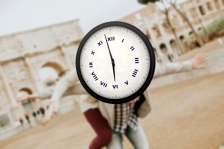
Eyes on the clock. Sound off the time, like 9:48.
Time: 5:58
